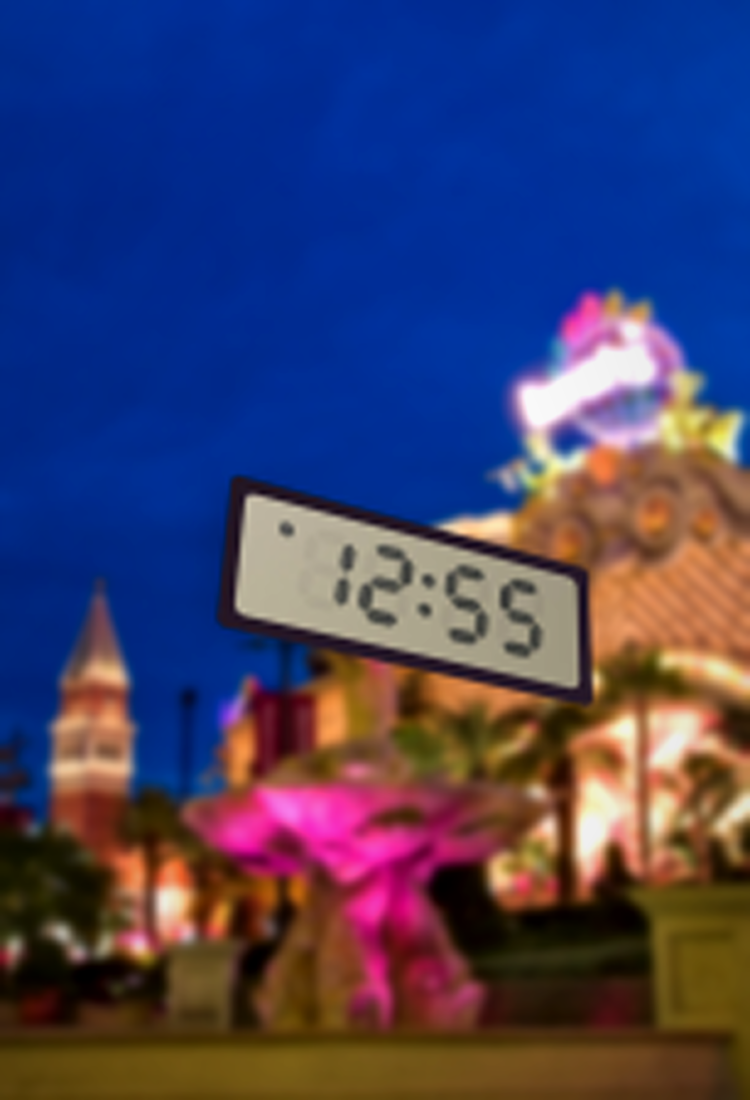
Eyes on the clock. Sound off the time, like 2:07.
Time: 12:55
